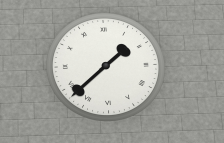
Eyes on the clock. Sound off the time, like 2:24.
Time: 1:38
